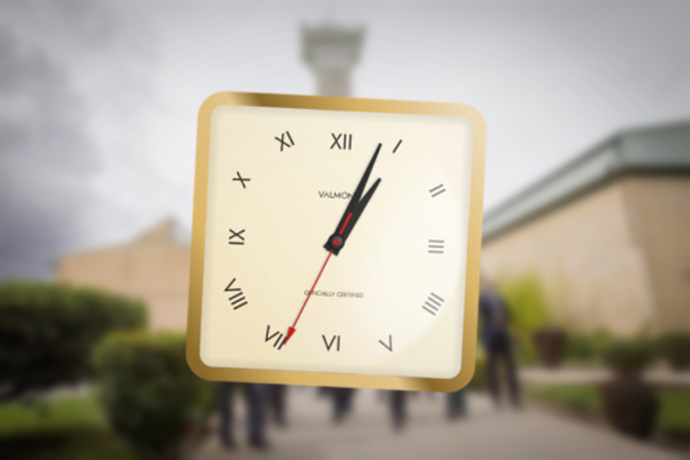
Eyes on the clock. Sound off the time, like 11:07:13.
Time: 1:03:34
